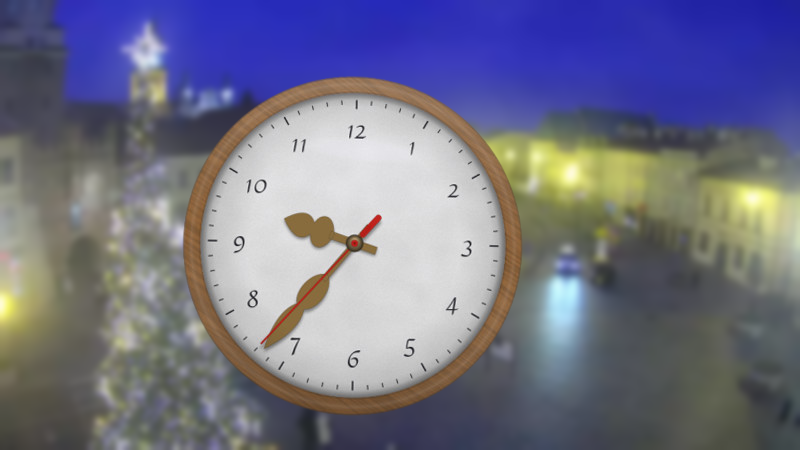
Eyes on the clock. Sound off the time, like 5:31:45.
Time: 9:36:37
